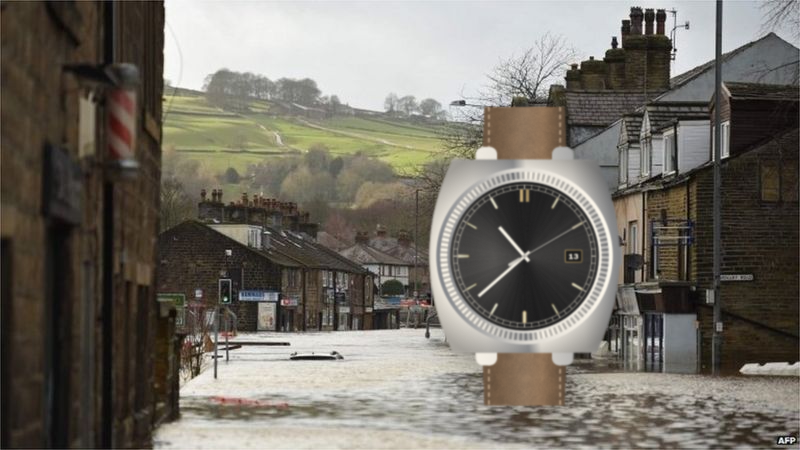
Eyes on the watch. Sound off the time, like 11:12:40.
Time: 10:38:10
